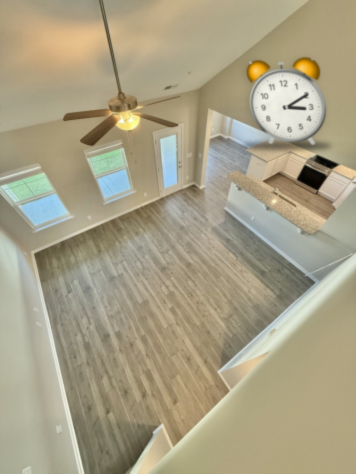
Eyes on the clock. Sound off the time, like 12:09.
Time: 3:10
